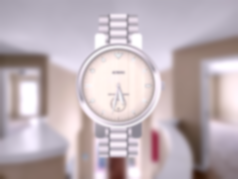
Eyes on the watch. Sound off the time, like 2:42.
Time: 5:32
